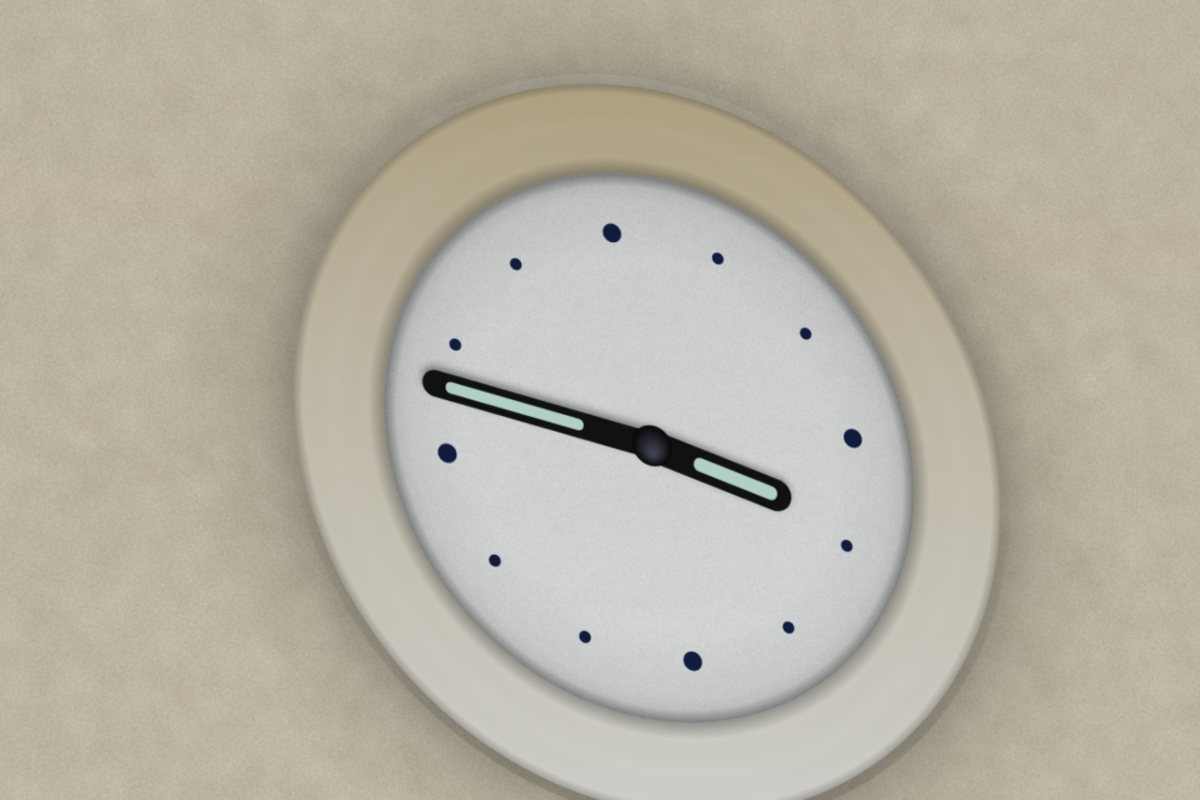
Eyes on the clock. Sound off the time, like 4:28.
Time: 3:48
